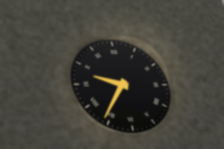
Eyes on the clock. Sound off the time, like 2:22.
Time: 9:36
